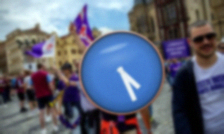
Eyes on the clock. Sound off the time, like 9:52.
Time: 4:26
